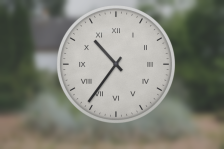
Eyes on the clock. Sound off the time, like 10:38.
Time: 10:36
